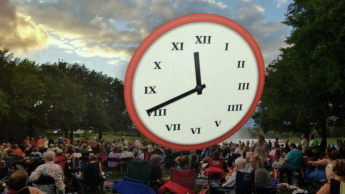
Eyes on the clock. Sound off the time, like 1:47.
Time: 11:41
